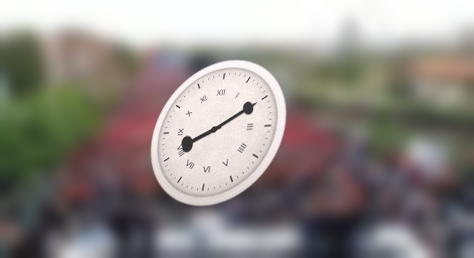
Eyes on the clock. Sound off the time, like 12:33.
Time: 8:10
